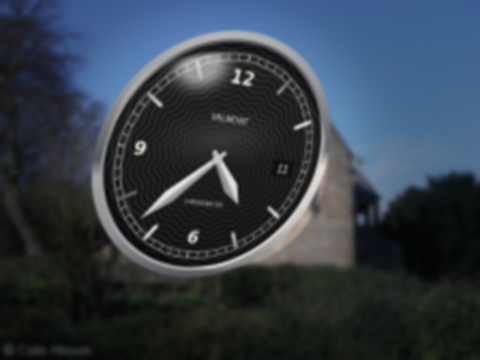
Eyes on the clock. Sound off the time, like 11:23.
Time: 4:37
